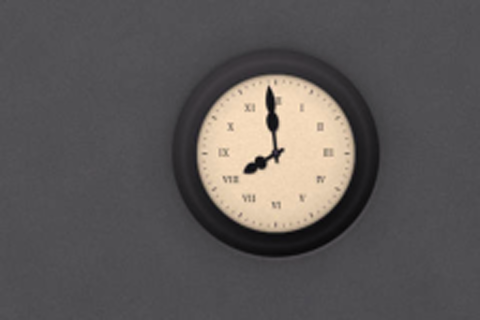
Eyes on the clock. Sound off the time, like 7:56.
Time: 7:59
